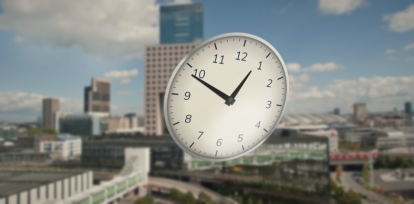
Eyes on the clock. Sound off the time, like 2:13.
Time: 12:49
